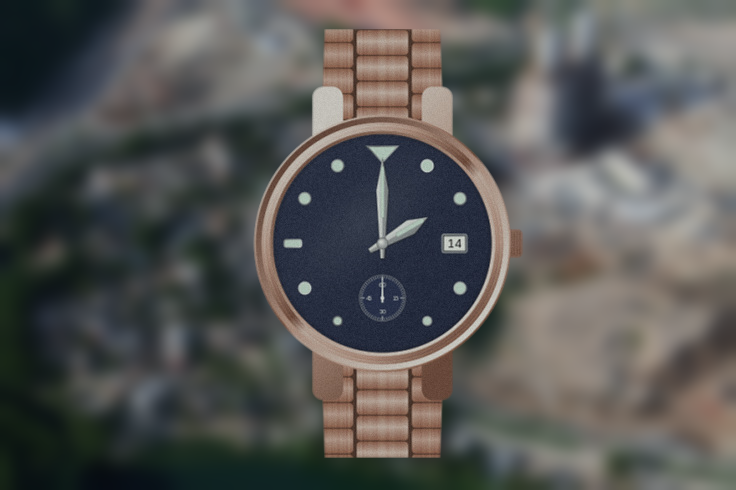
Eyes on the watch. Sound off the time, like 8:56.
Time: 2:00
